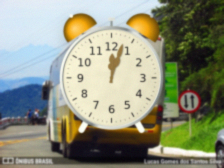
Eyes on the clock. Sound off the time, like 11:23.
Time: 12:03
